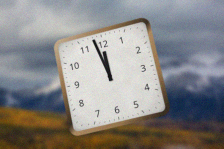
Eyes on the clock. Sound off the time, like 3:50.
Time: 11:58
